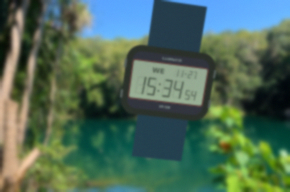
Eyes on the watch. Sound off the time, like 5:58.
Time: 15:34
